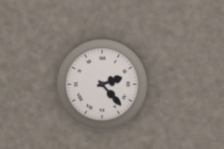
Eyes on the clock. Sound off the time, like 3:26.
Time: 2:23
